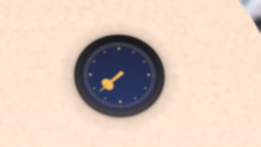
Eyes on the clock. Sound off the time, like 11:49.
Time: 7:38
